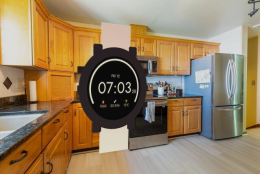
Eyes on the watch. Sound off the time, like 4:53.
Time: 7:03
